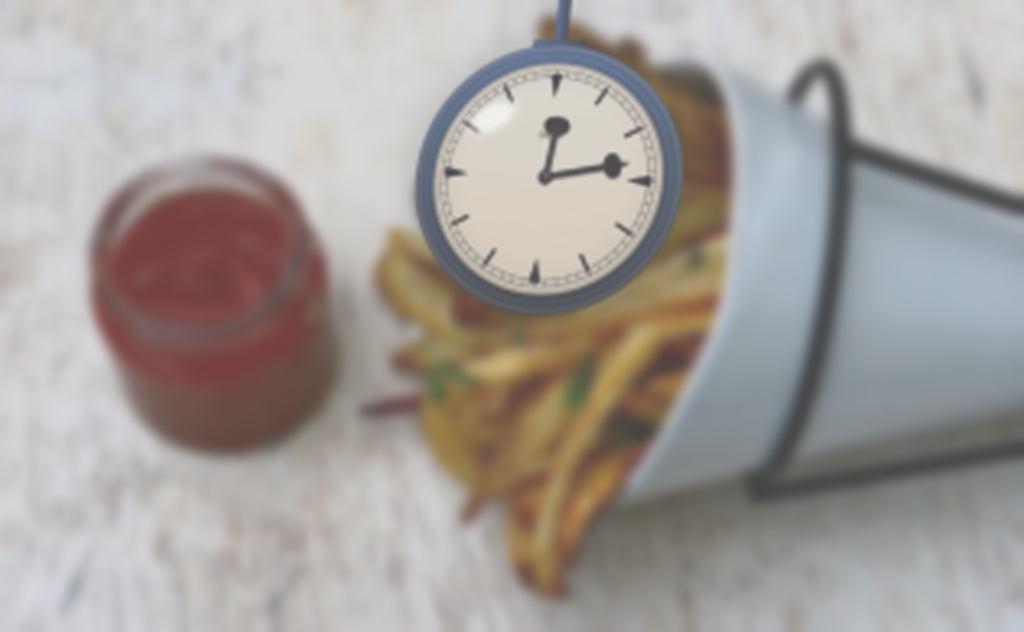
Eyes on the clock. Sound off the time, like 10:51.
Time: 12:13
